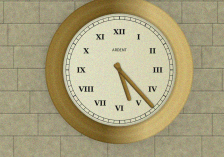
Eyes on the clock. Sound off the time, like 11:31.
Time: 5:23
